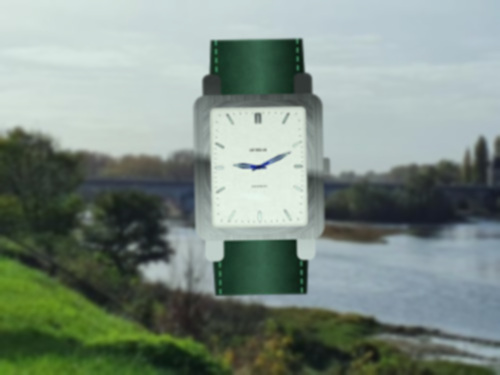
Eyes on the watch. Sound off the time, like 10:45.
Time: 9:11
